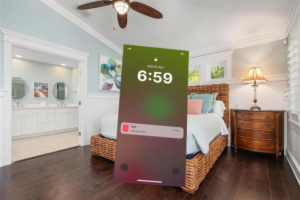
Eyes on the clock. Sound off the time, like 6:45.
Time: 6:59
